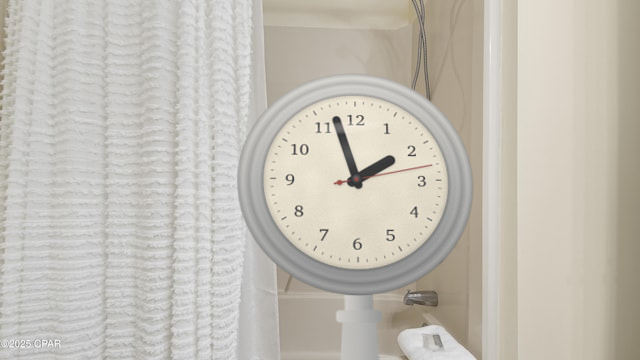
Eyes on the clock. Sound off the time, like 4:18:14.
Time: 1:57:13
